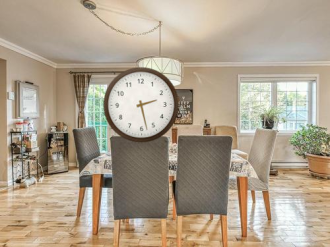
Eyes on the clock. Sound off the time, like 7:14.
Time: 2:28
